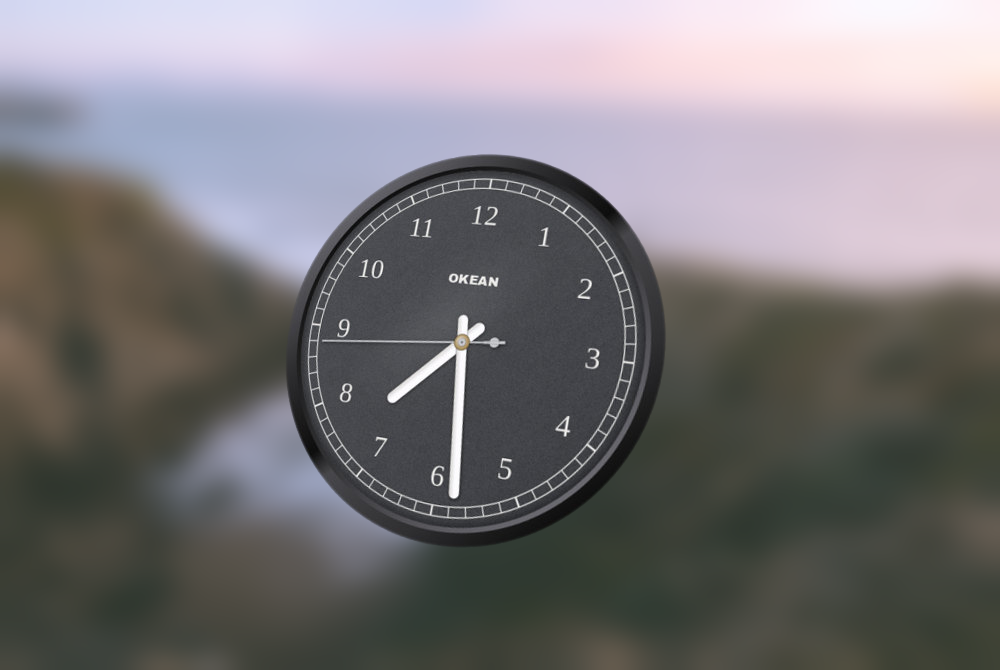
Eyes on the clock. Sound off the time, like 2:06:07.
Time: 7:28:44
